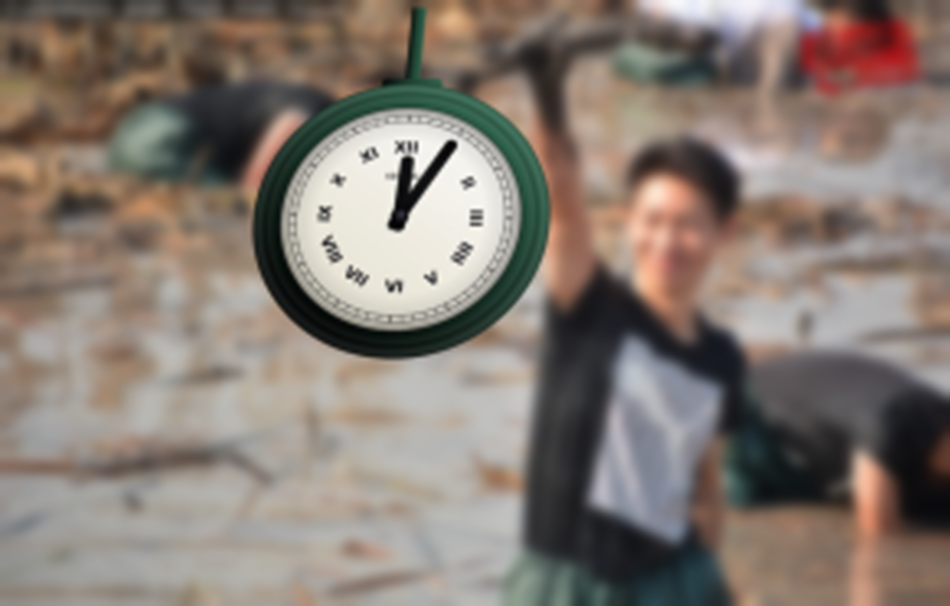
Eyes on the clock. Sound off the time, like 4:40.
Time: 12:05
